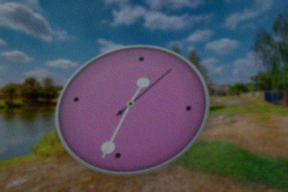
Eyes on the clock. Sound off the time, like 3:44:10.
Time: 12:32:06
